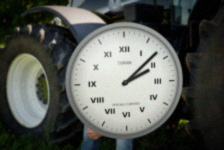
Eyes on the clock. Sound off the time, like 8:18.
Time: 2:08
